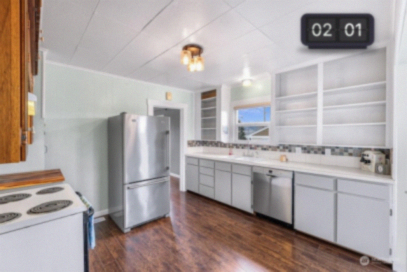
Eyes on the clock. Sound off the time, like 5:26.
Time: 2:01
